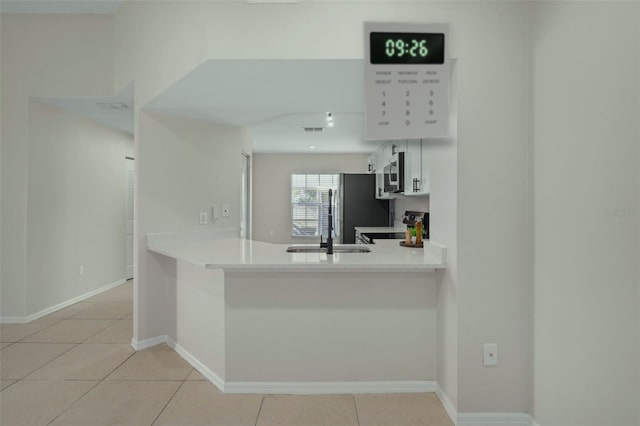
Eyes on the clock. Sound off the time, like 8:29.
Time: 9:26
